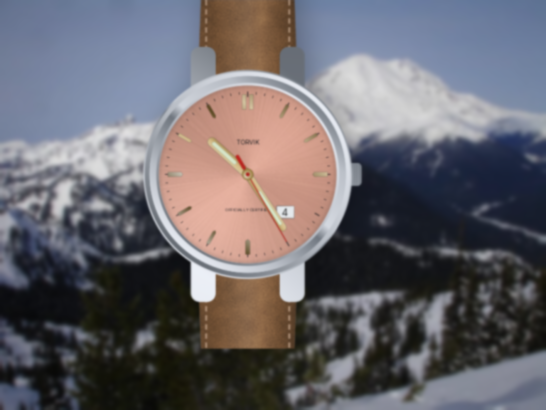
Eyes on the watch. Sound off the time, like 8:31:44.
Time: 10:24:25
